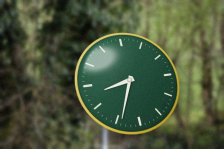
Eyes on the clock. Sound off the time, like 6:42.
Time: 8:34
